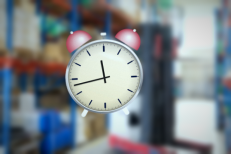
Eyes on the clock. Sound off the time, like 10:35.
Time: 11:43
